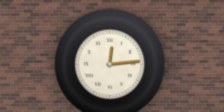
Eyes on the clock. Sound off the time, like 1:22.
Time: 12:14
